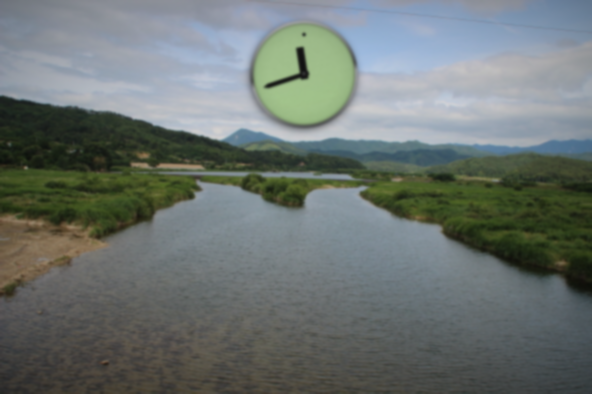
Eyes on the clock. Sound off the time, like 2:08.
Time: 11:42
